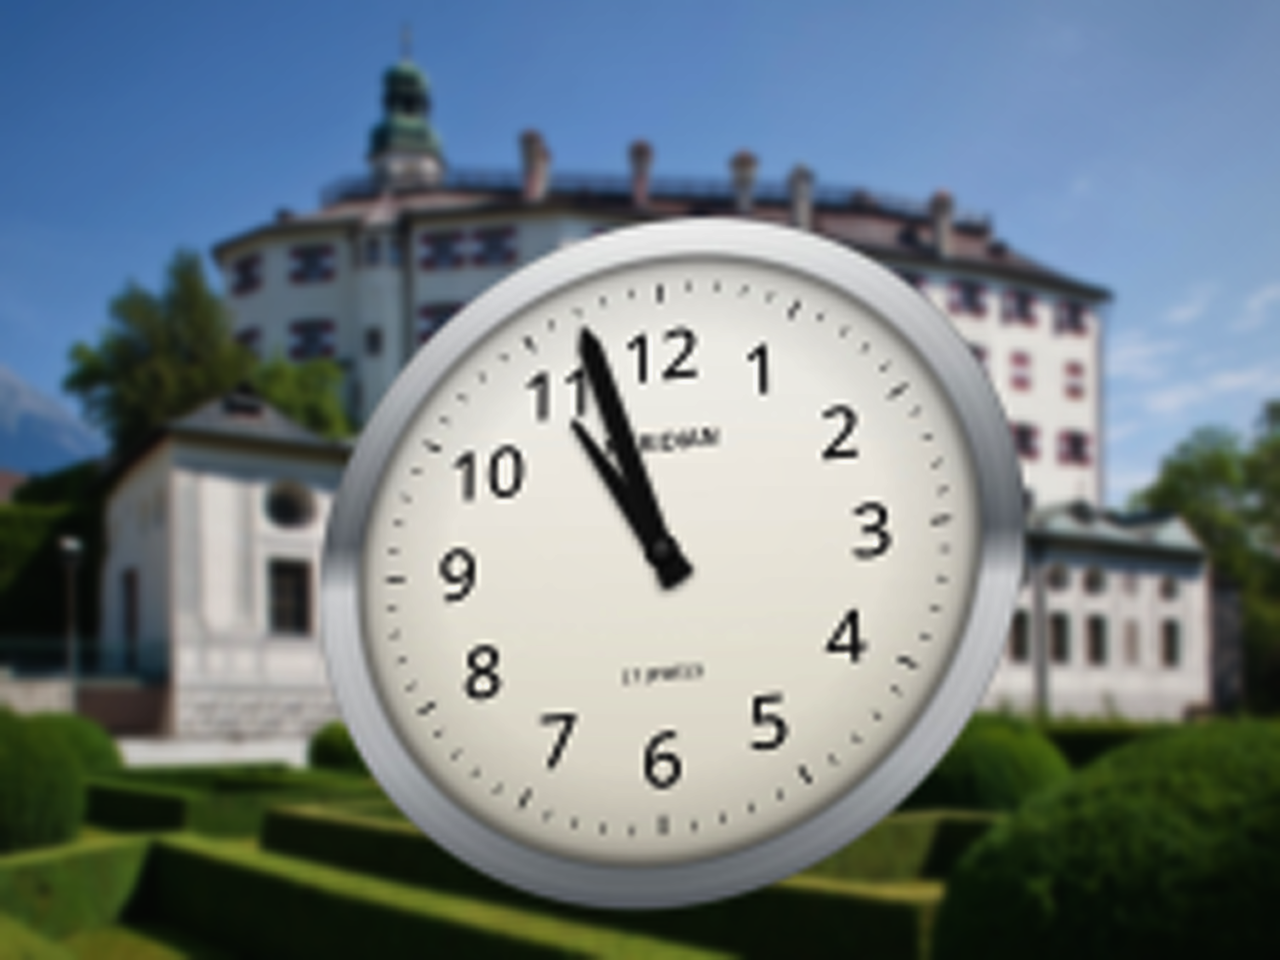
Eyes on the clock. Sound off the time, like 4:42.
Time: 10:57
